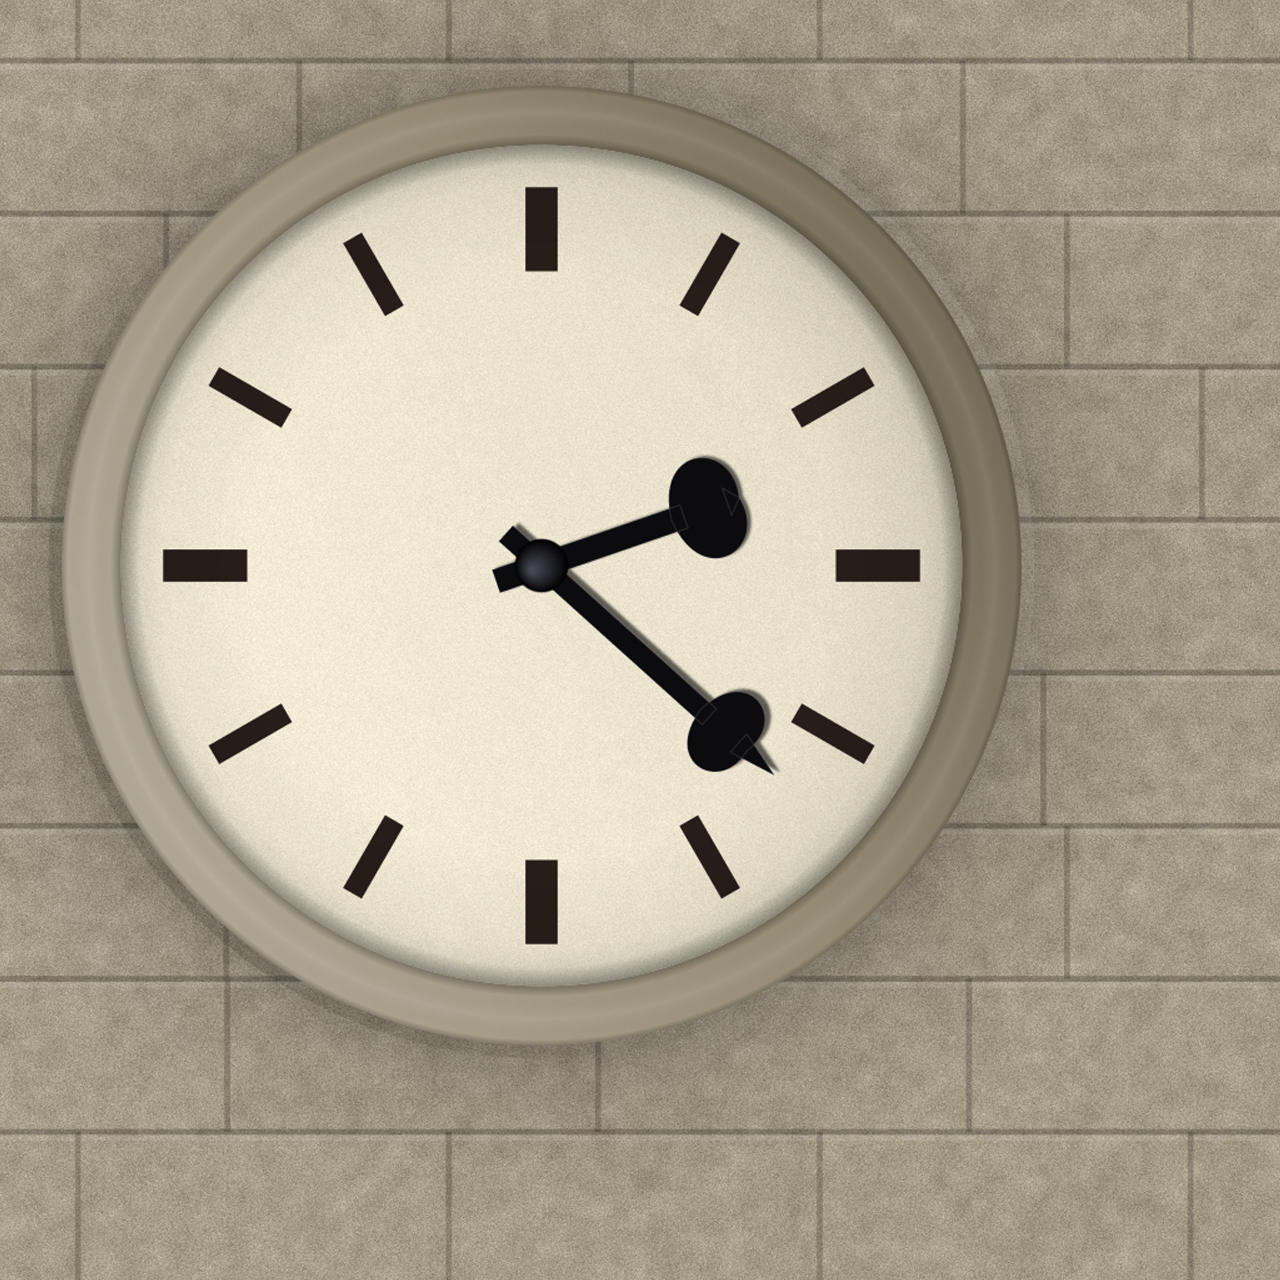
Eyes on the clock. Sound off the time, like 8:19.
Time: 2:22
